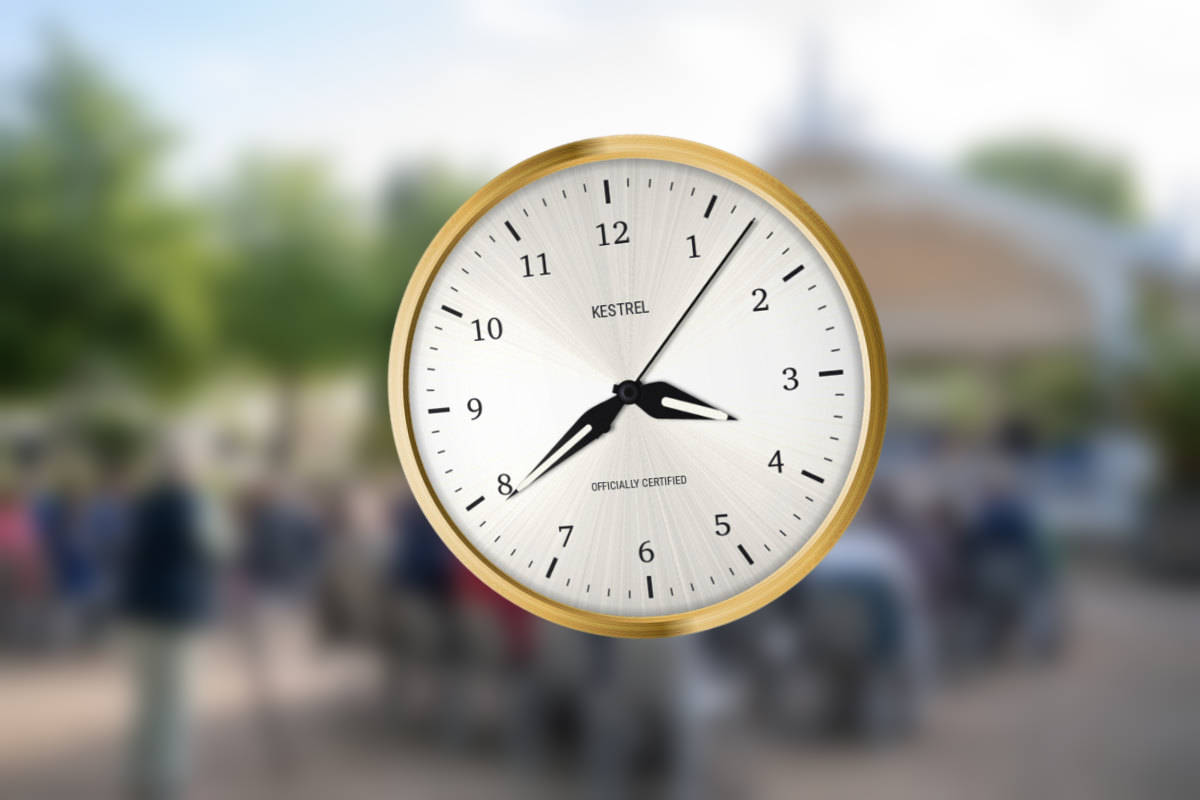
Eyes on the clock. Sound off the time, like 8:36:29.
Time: 3:39:07
